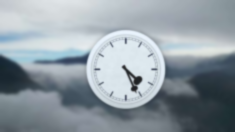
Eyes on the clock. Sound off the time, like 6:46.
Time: 4:26
